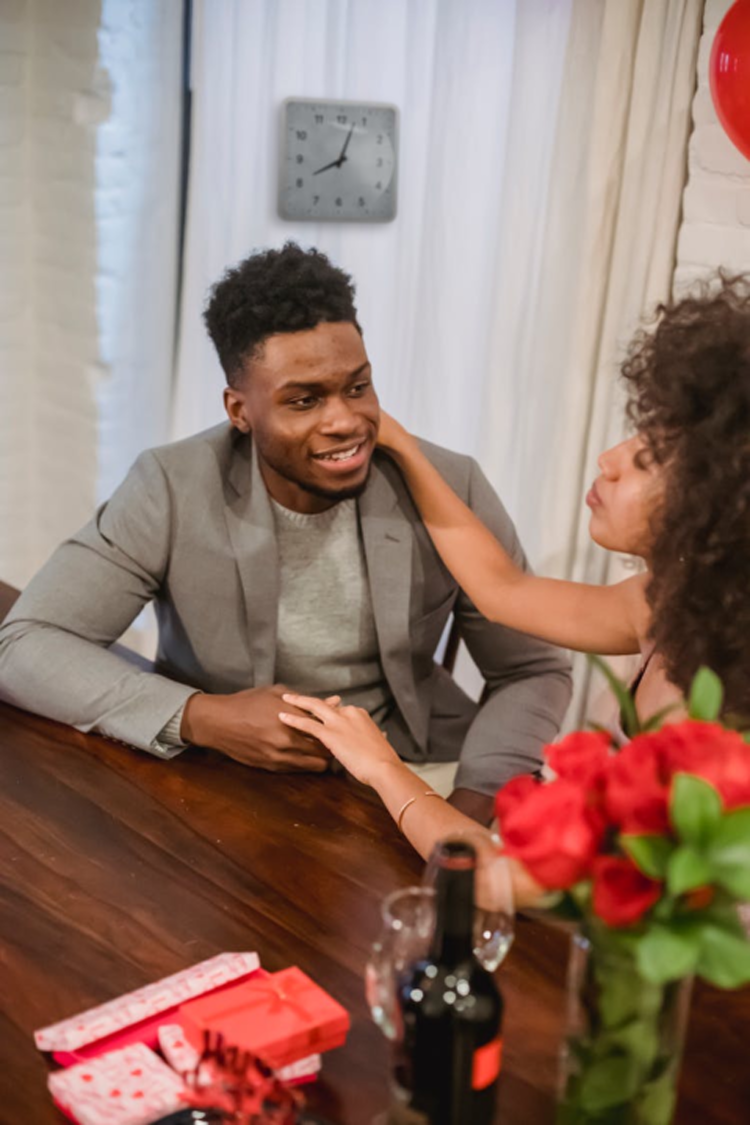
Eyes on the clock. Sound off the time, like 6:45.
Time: 8:03
